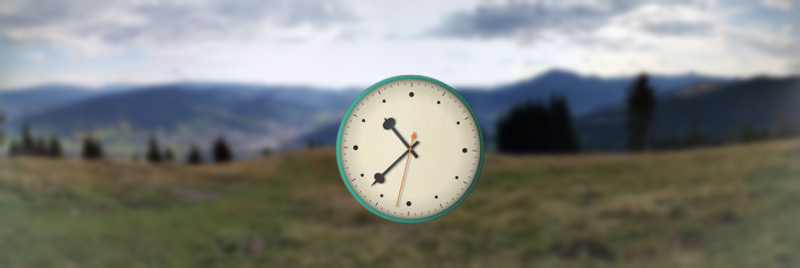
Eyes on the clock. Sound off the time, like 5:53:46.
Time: 10:37:32
